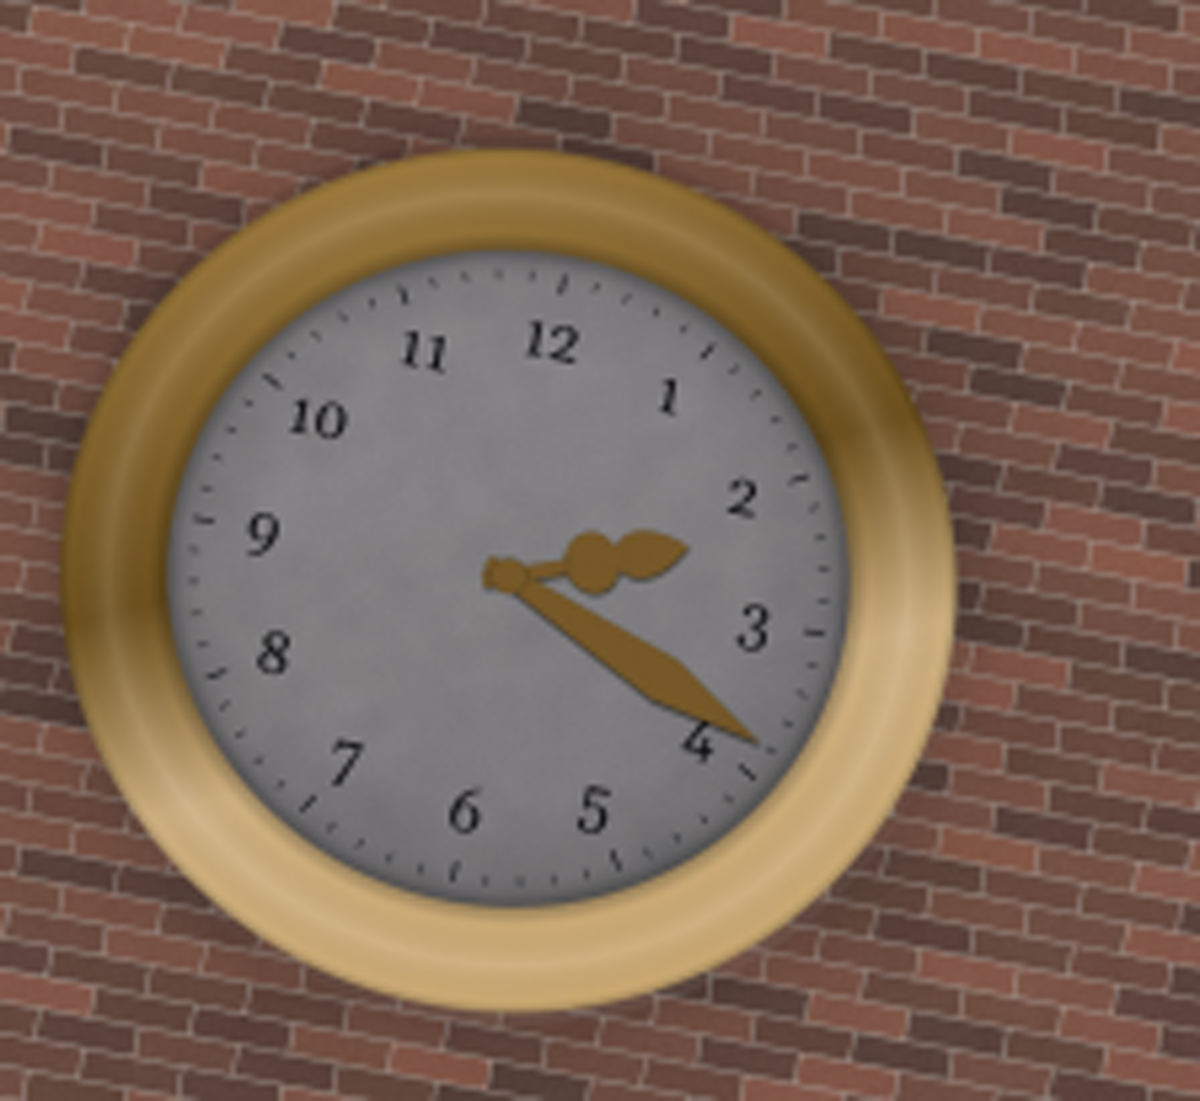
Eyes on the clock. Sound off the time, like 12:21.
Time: 2:19
